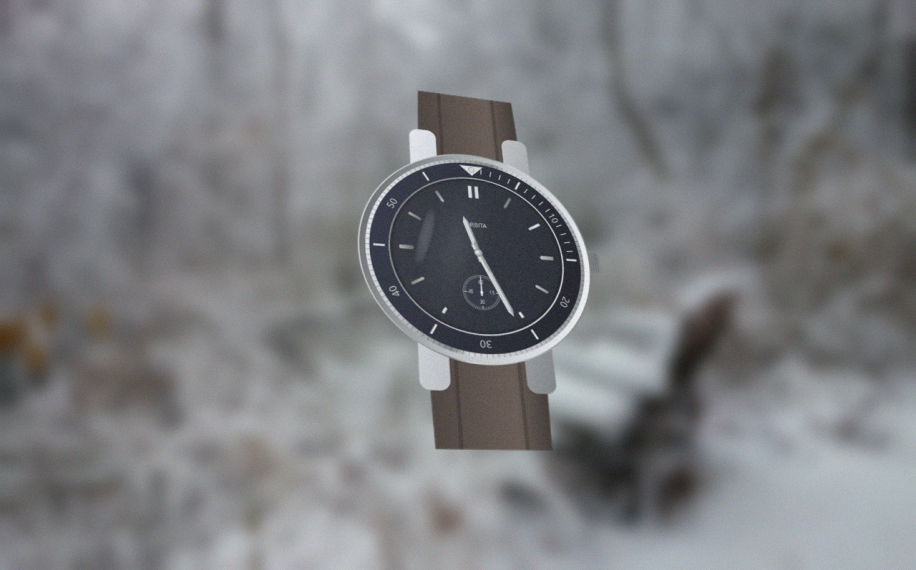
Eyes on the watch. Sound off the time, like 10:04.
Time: 11:26
